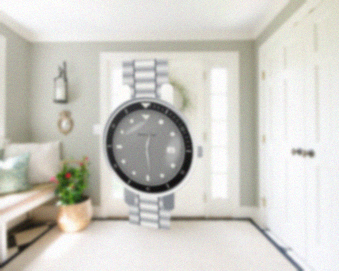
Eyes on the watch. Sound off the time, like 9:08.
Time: 12:29
